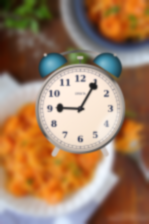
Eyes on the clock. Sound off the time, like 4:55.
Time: 9:05
